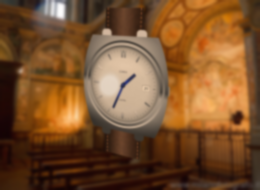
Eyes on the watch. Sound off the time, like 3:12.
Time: 1:34
